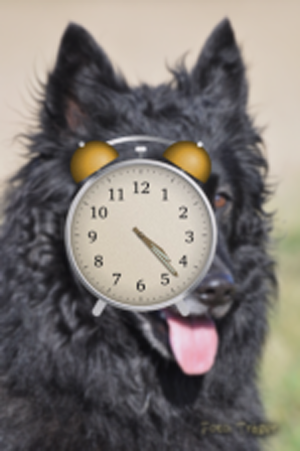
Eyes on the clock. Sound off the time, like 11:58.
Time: 4:23
